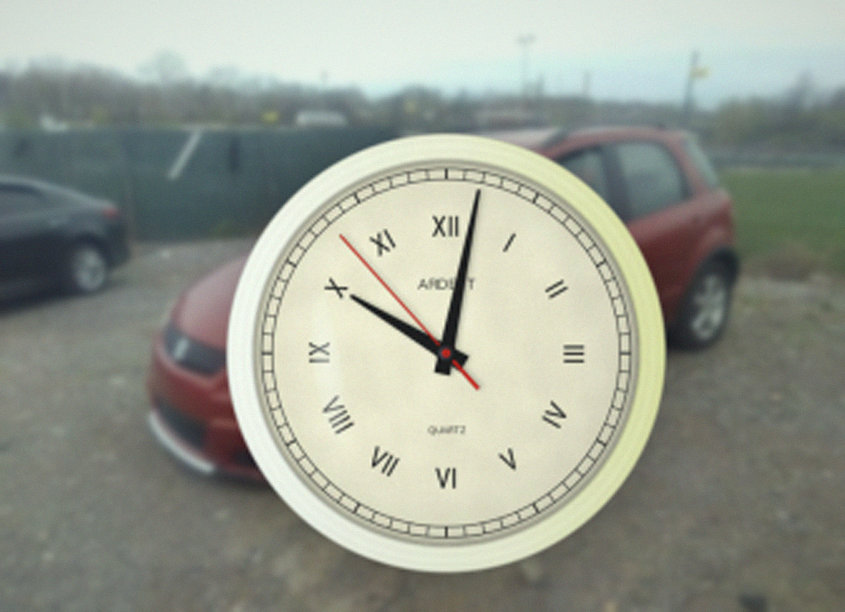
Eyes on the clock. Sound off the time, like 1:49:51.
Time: 10:01:53
